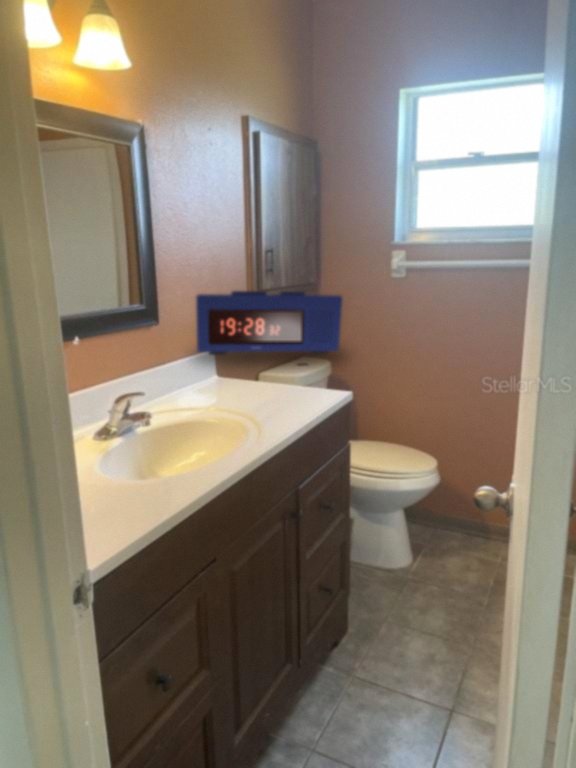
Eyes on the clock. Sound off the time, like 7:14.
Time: 19:28
